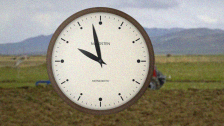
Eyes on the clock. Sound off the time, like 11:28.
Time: 9:58
